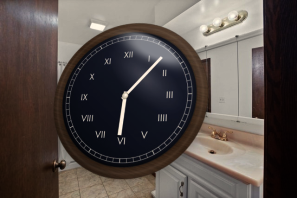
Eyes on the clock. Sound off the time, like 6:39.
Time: 6:07
